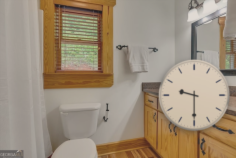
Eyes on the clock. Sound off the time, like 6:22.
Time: 9:30
